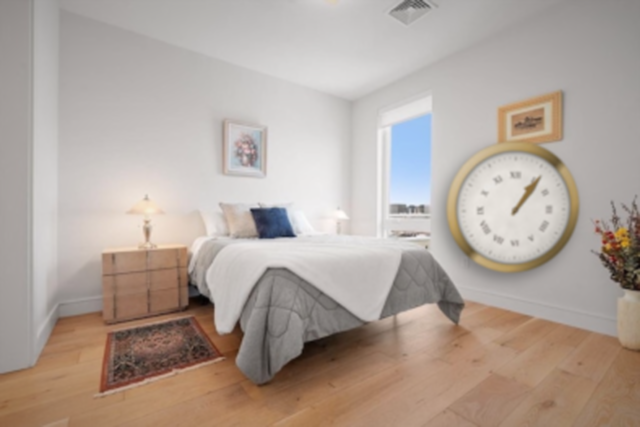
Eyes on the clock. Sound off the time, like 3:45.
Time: 1:06
